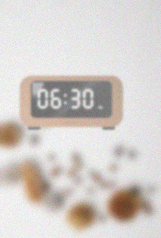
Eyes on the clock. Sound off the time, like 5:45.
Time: 6:30
